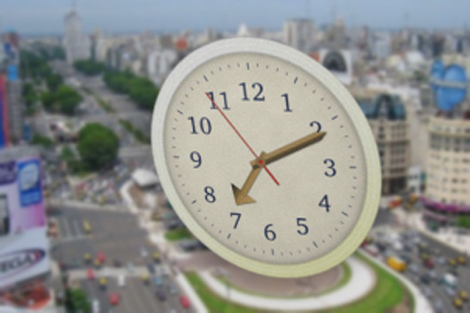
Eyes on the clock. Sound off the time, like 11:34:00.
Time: 7:10:54
